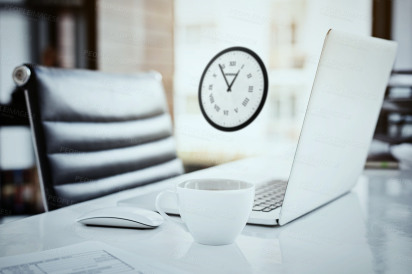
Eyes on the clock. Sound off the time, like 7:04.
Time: 12:54
